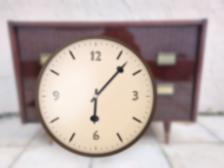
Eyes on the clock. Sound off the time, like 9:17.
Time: 6:07
